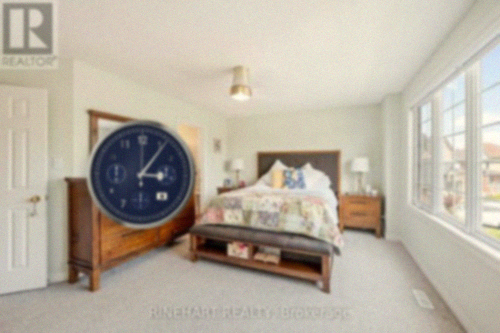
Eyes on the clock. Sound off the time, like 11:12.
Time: 3:06
